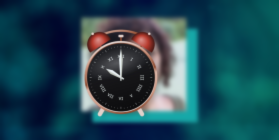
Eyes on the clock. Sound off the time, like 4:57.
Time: 10:00
